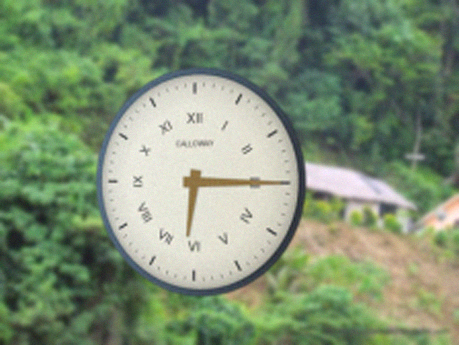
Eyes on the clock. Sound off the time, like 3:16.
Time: 6:15
